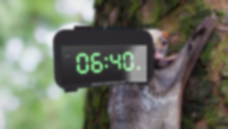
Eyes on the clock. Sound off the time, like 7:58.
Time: 6:40
